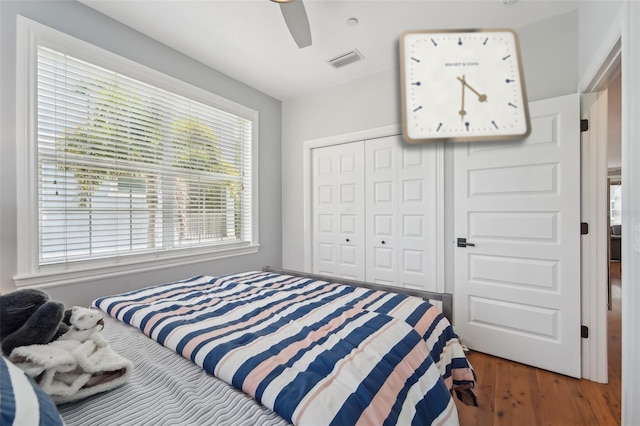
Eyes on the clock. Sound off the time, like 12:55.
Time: 4:31
